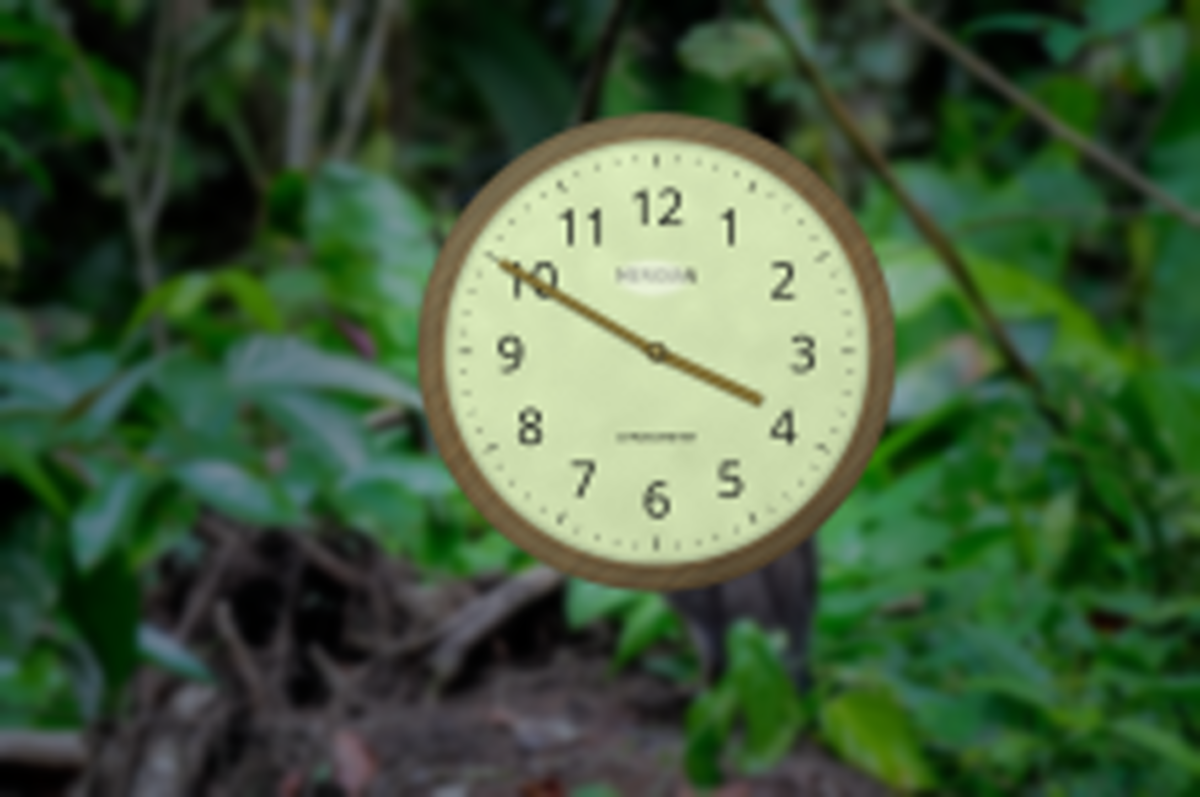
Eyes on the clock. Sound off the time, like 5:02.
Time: 3:50
